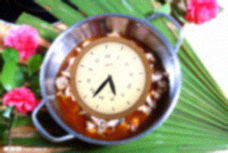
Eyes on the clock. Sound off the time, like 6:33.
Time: 5:38
